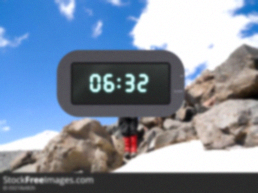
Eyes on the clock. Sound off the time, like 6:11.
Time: 6:32
